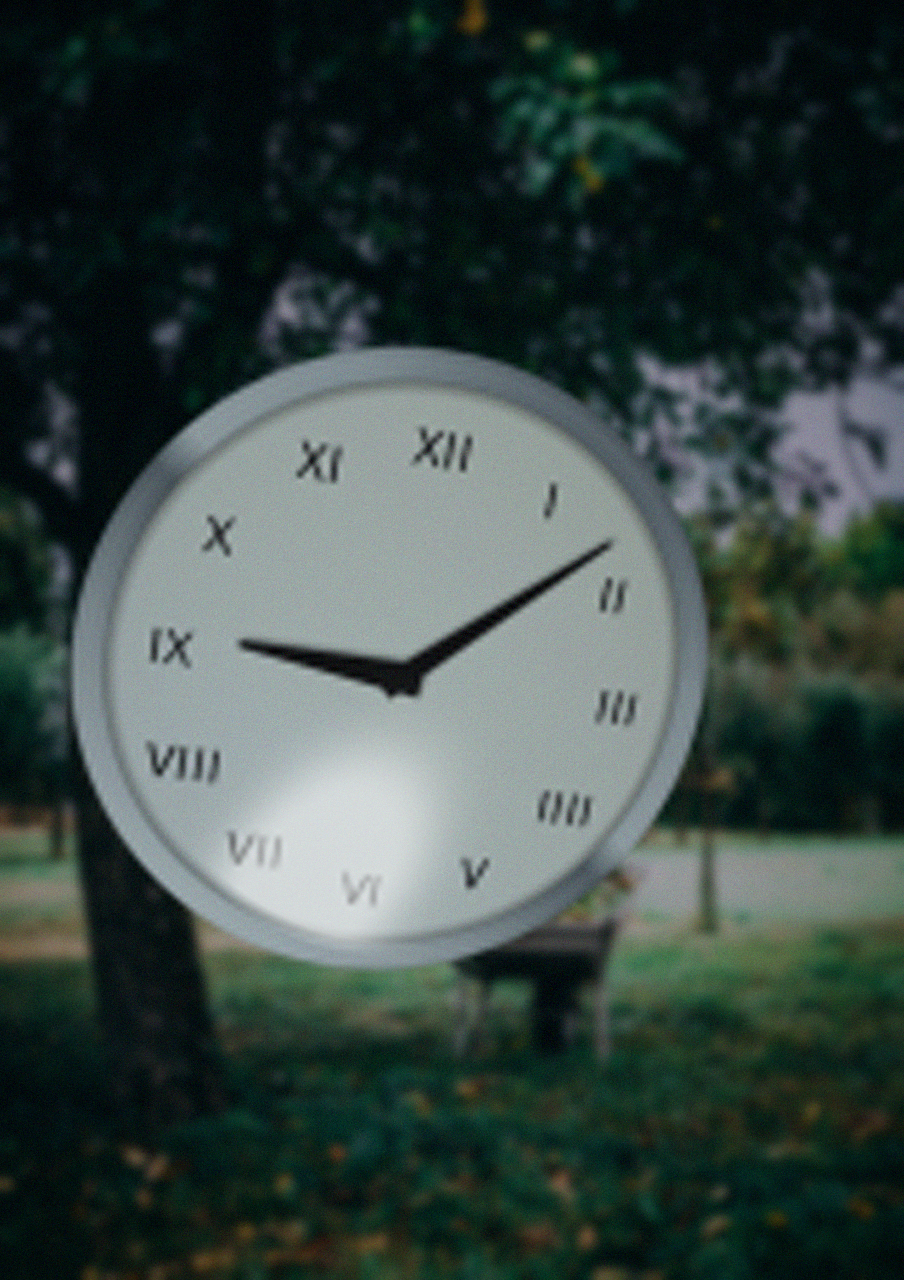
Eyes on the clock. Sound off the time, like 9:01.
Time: 9:08
